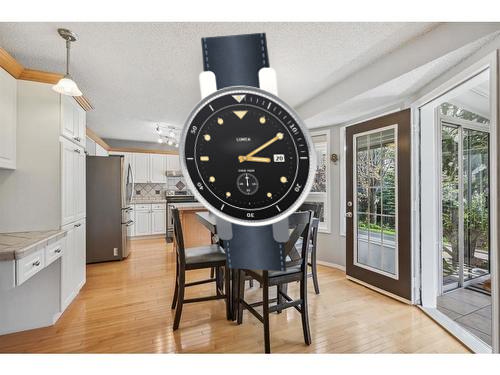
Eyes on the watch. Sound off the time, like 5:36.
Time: 3:10
